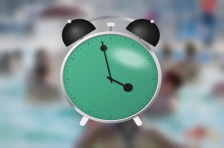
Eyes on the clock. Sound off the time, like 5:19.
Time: 3:58
